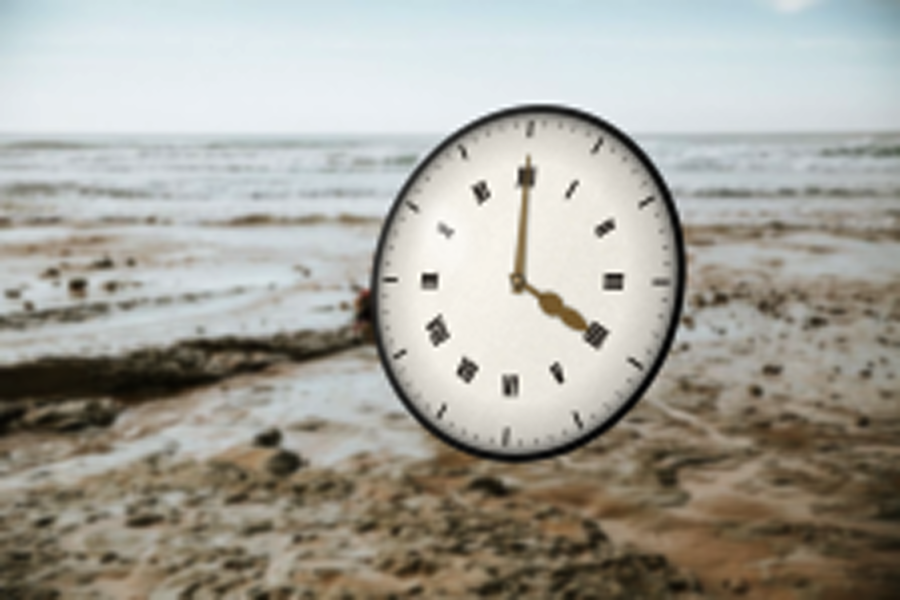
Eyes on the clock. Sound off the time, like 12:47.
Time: 4:00
